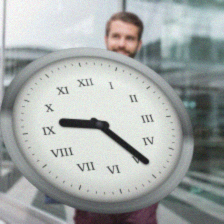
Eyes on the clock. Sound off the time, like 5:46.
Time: 9:24
